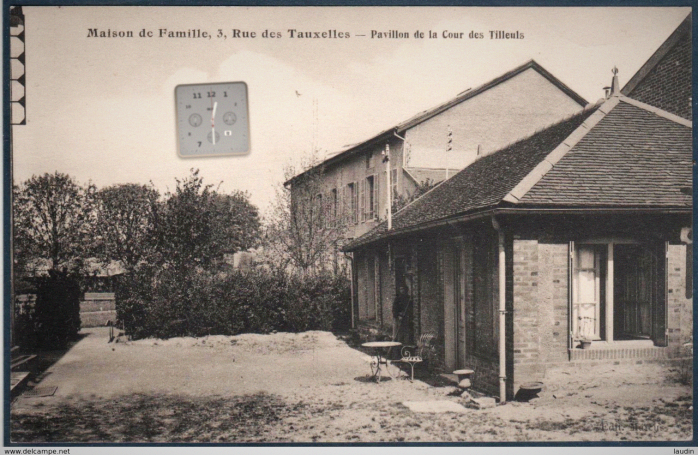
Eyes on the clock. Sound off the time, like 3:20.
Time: 12:30
